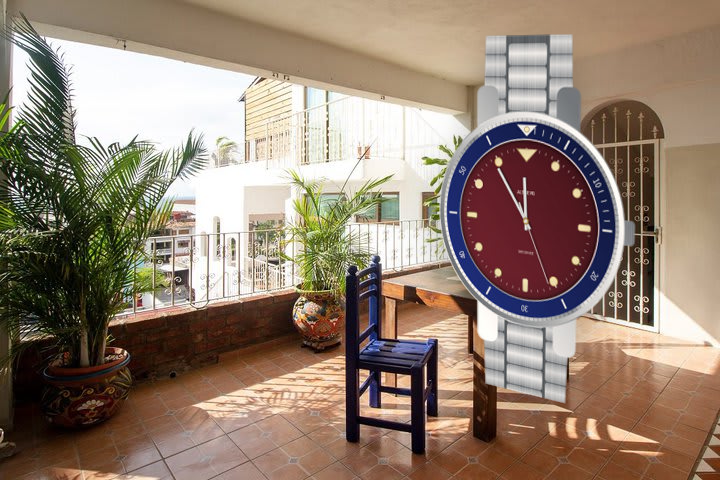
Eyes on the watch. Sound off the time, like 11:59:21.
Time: 11:54:26
